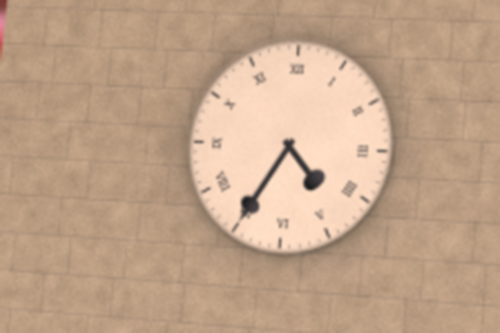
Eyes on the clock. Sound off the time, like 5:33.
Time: 4:35
